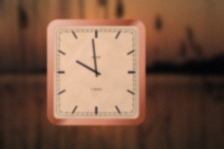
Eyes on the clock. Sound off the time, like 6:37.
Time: 9:59
